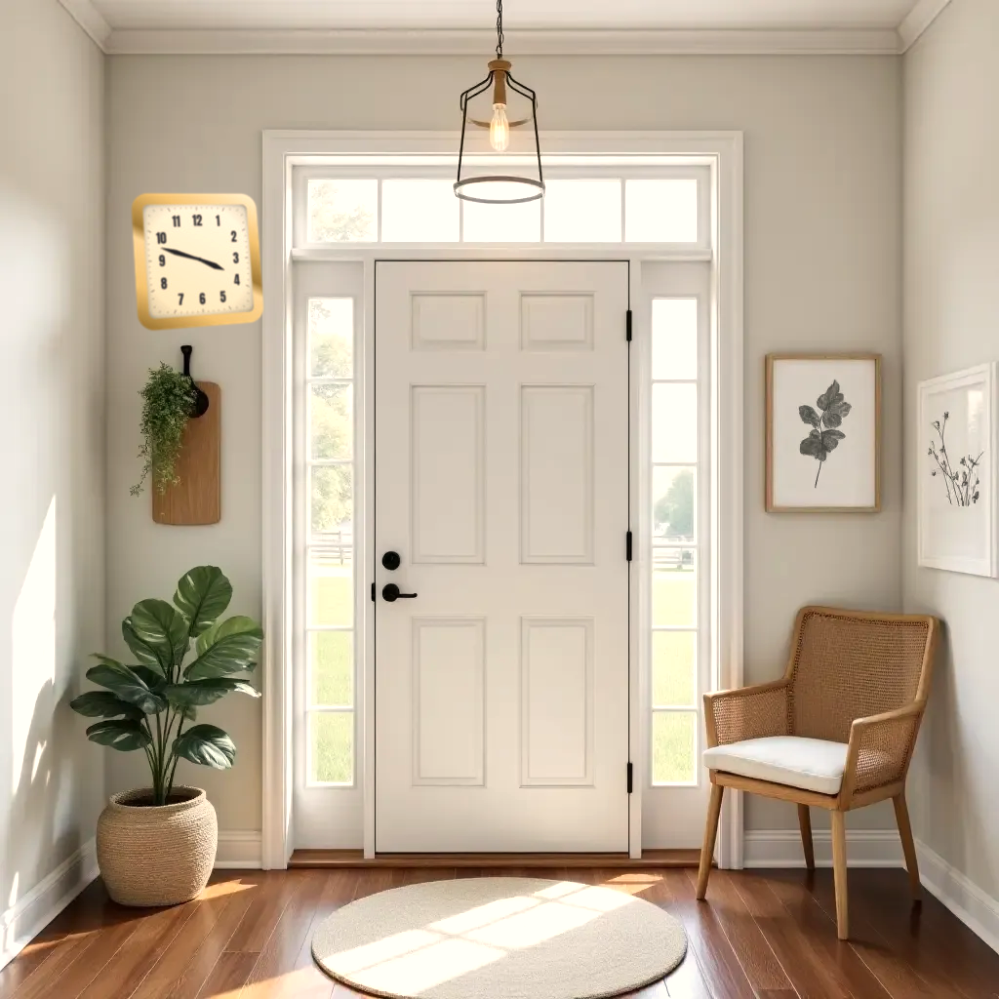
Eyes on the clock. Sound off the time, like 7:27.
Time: 3:48
